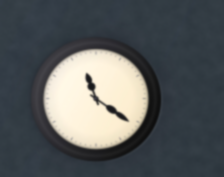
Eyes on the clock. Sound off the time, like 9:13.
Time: 11:21
